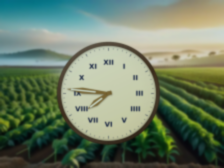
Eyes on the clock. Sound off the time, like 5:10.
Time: 7:46
